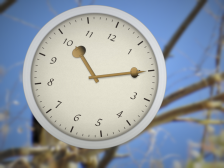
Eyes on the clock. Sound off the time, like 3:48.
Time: 10:10
